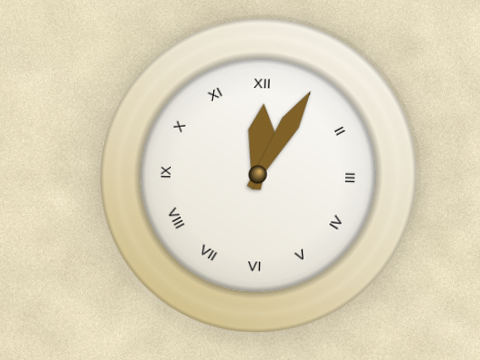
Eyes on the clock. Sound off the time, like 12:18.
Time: 12:05
